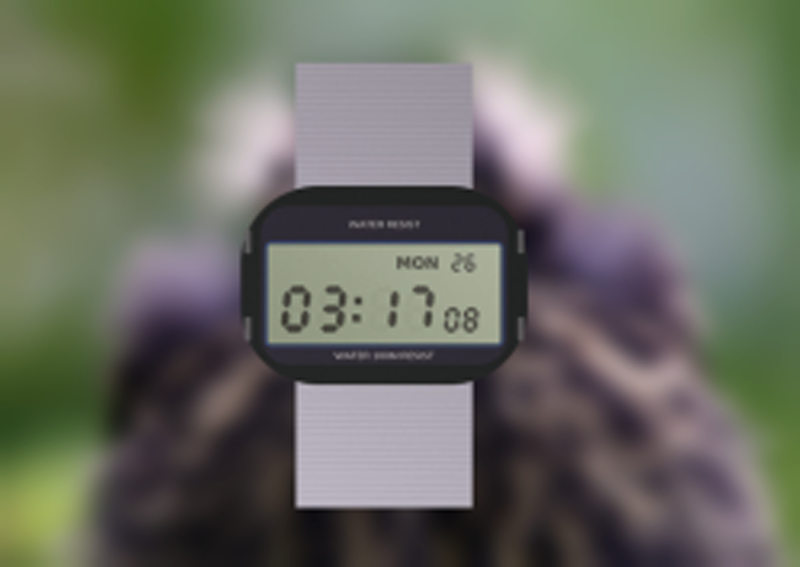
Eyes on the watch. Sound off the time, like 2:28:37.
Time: 3:17:08
